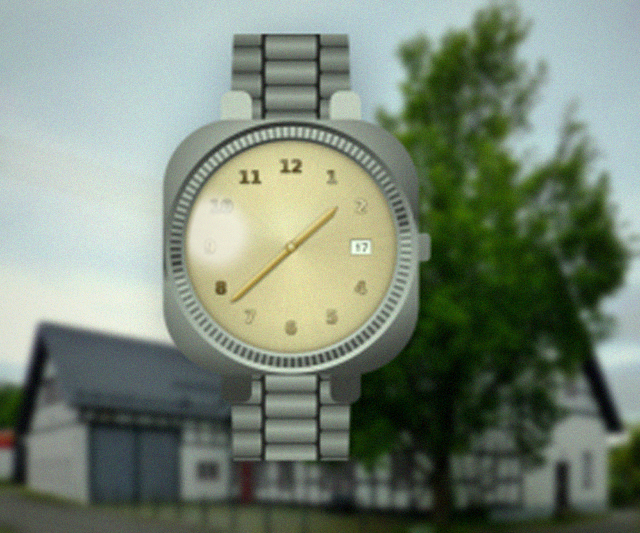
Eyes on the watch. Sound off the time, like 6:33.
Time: 1:38
